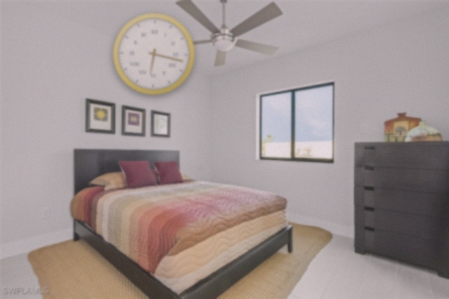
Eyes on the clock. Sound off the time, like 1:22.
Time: 6:17
